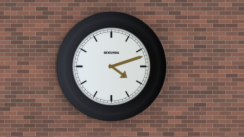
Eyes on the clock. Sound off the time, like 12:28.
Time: 4:12
